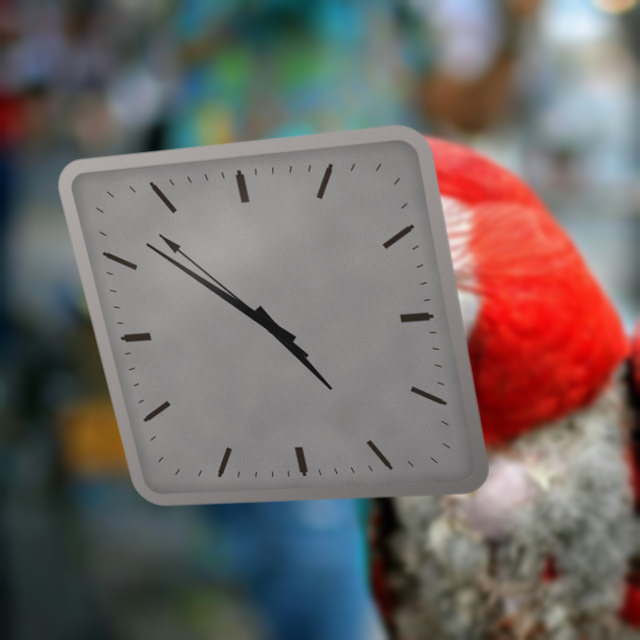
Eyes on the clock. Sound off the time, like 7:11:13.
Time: 4:51:53
